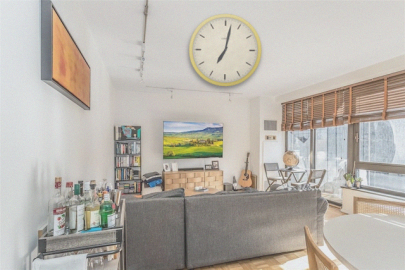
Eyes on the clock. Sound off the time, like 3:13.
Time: 7:02
